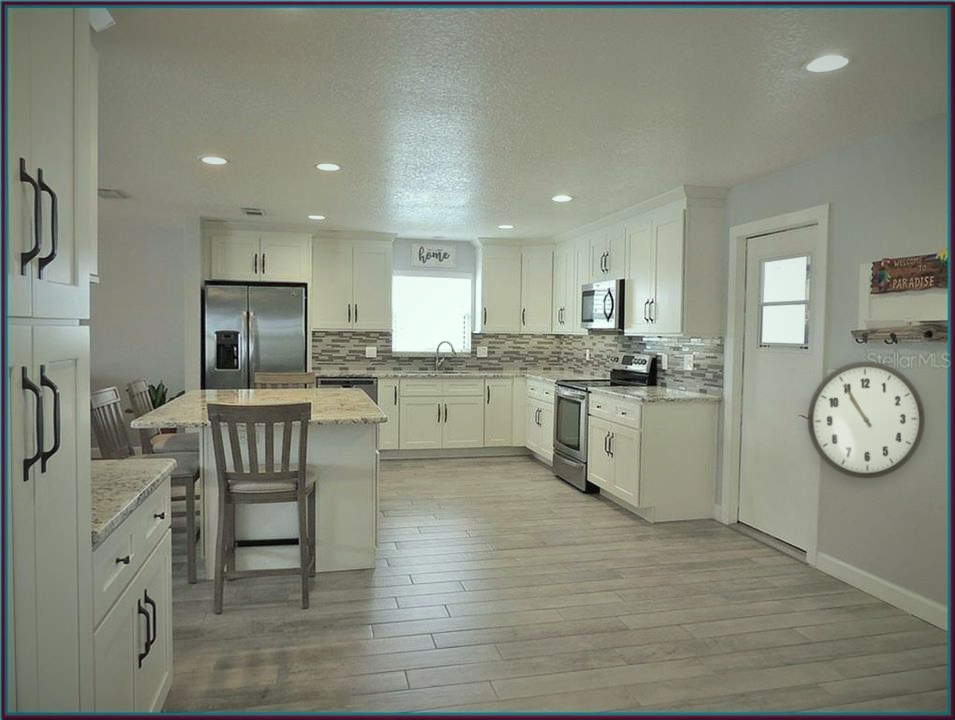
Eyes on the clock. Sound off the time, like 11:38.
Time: 10:55
